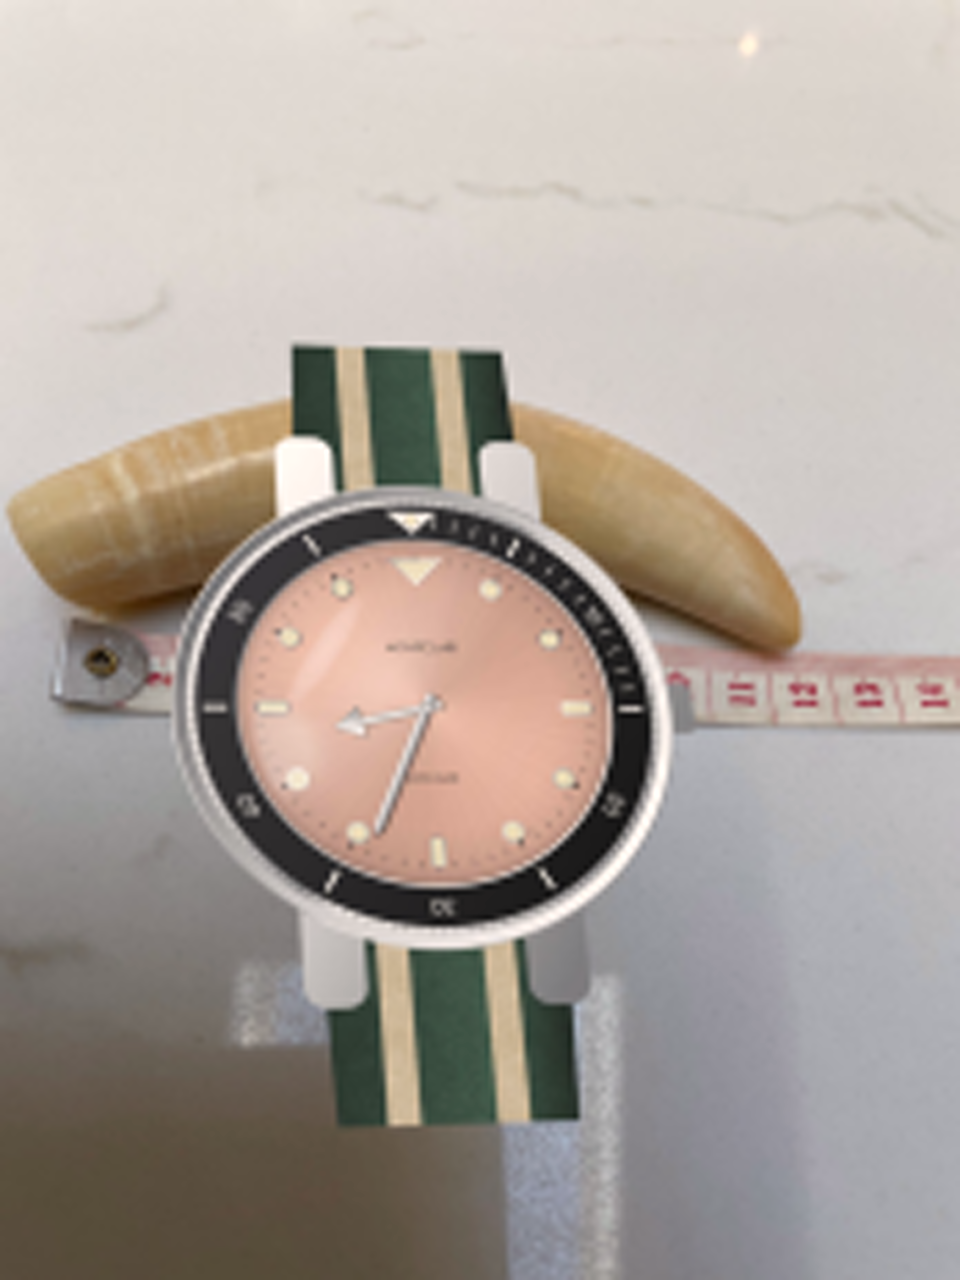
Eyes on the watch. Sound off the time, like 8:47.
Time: 8:34
